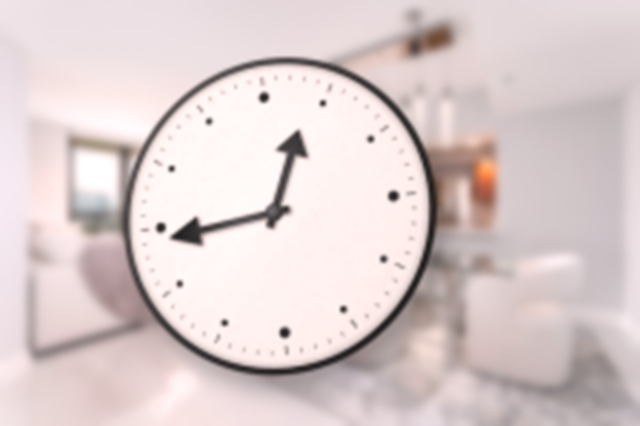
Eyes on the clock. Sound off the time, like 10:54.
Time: 12:44
